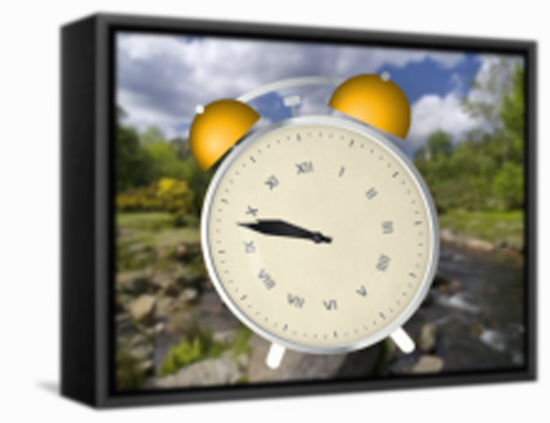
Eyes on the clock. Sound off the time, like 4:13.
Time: 9:48
